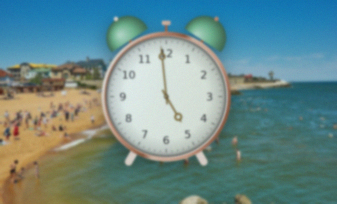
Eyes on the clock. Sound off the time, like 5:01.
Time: 4:59
